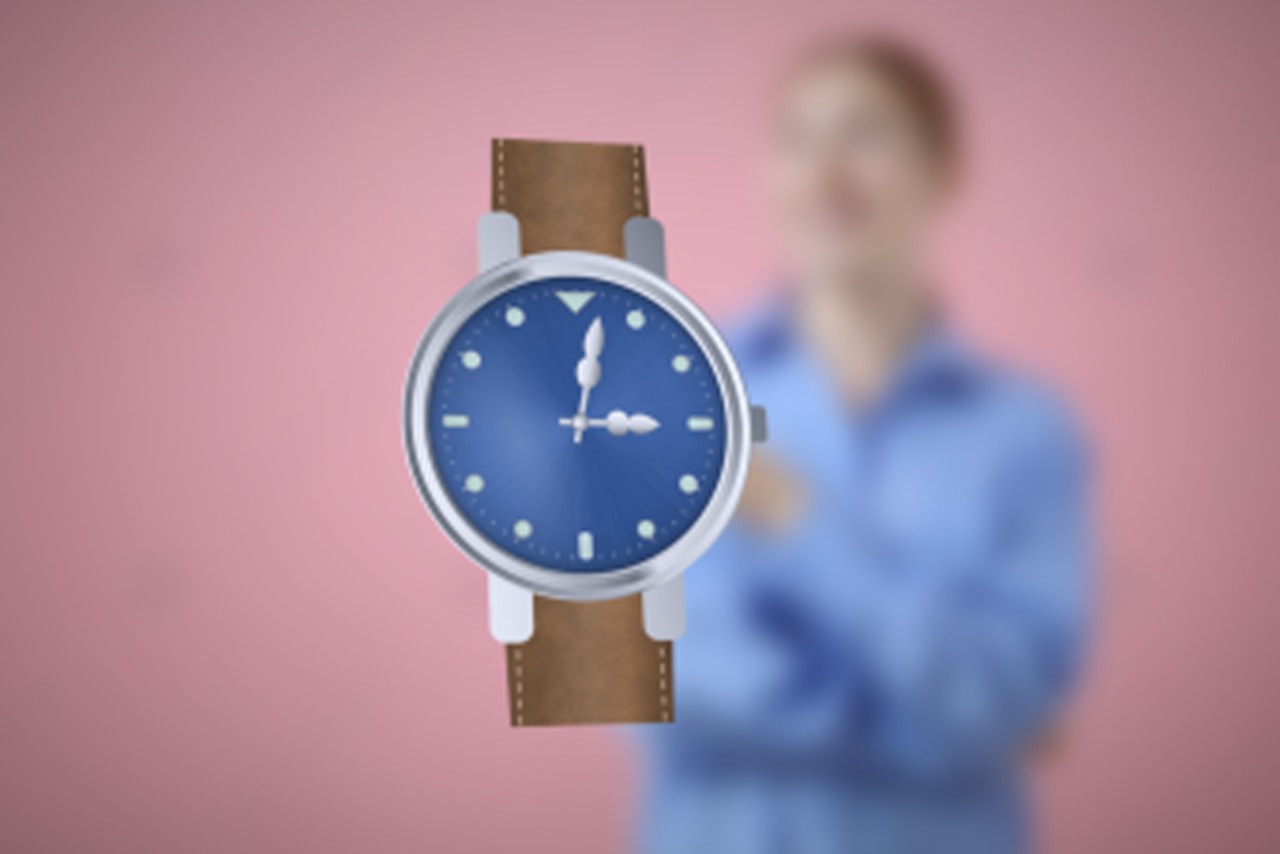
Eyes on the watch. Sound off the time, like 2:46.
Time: 3:02
